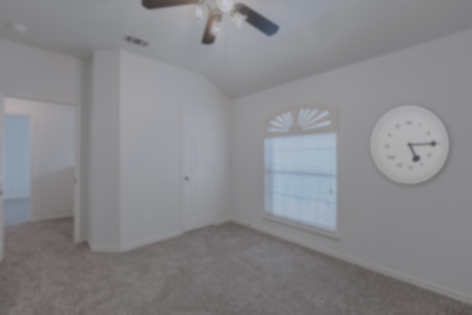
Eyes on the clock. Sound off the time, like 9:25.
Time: 5:15
